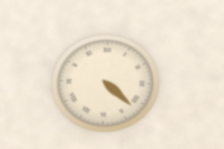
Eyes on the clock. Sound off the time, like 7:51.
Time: 4:22
